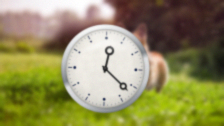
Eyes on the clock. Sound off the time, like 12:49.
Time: 12:22
